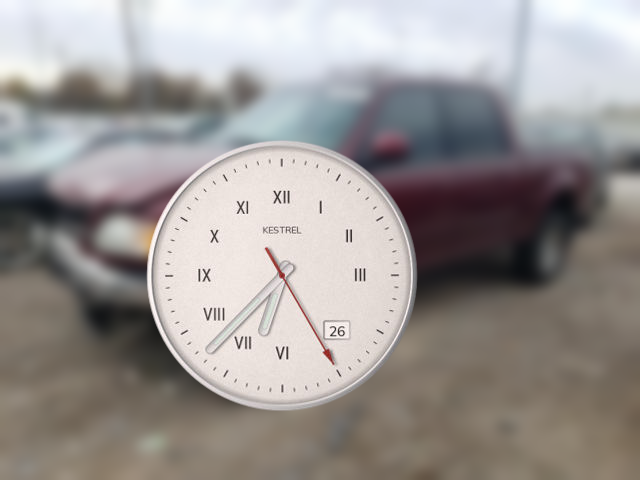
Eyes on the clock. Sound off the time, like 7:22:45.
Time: 6:37:25
